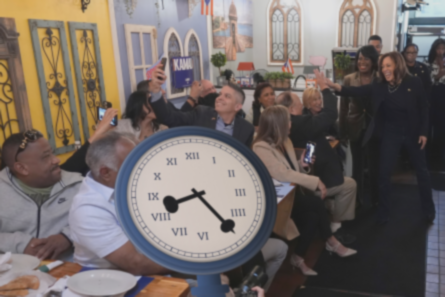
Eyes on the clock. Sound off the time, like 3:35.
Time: 8:24
